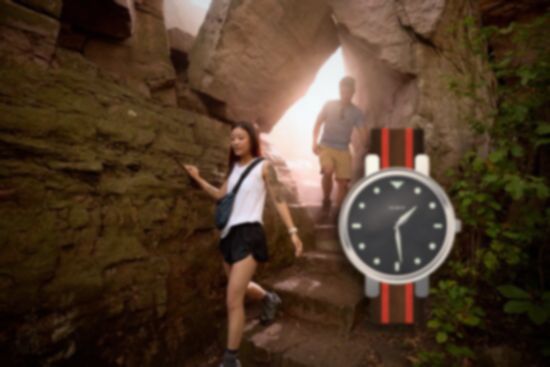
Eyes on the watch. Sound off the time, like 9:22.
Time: 1:29
